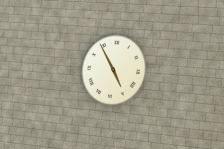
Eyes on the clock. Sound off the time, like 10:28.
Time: 4:54
